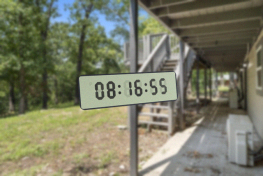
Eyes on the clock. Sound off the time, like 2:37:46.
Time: 8:16:55
